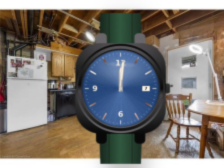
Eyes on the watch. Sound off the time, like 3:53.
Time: 12:01
